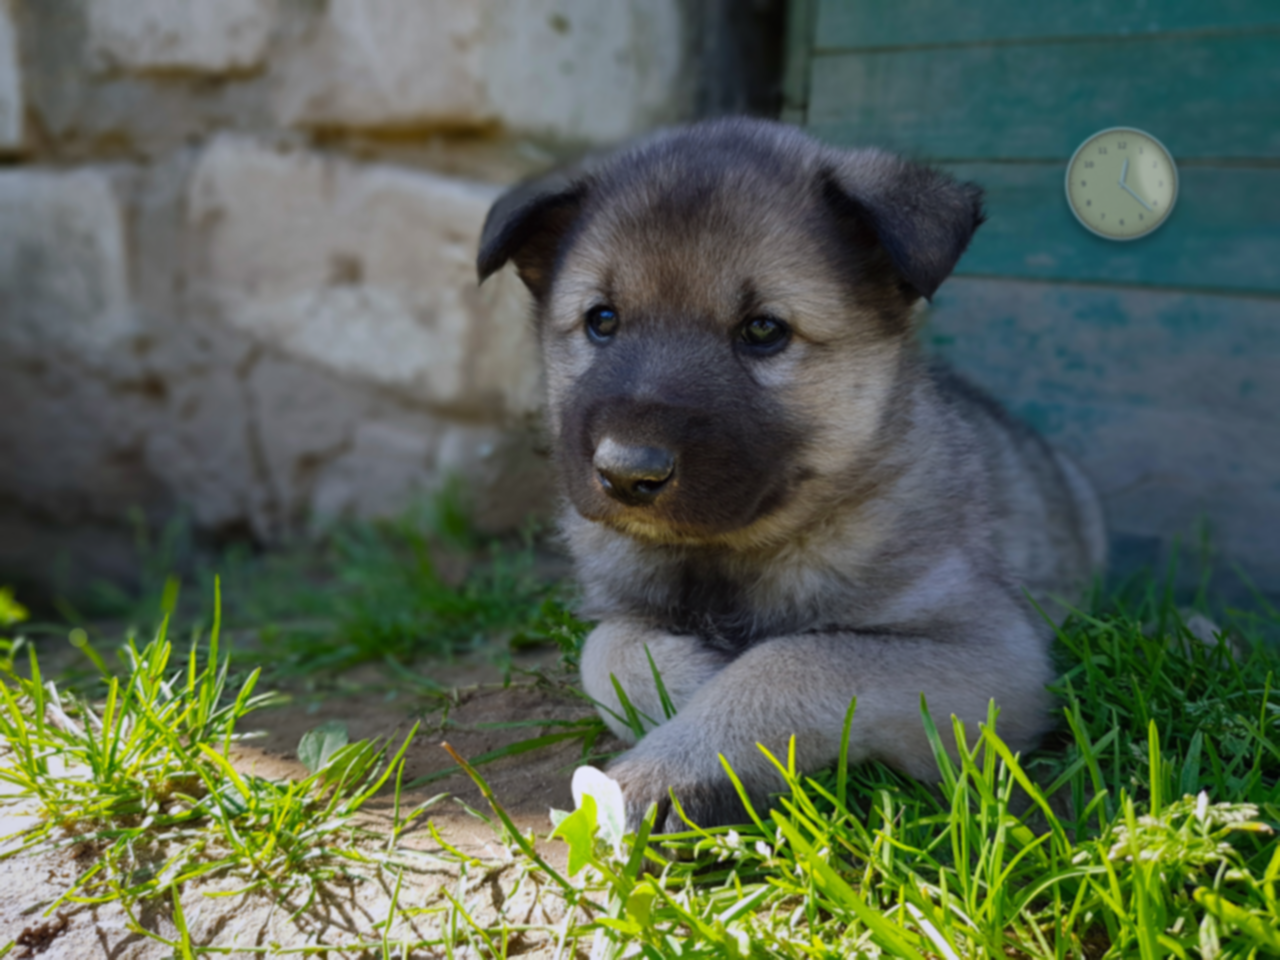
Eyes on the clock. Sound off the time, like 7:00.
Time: 12:22
